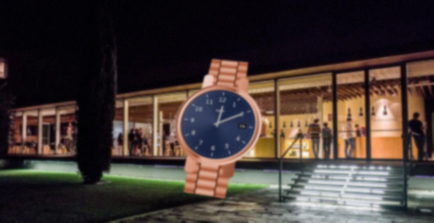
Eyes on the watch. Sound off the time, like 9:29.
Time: 12:10
